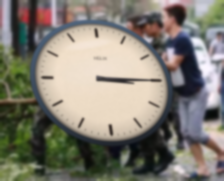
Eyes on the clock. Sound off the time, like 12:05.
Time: 3:15
